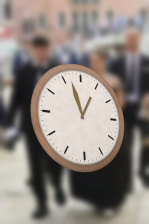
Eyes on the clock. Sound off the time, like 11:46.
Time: 12:57
